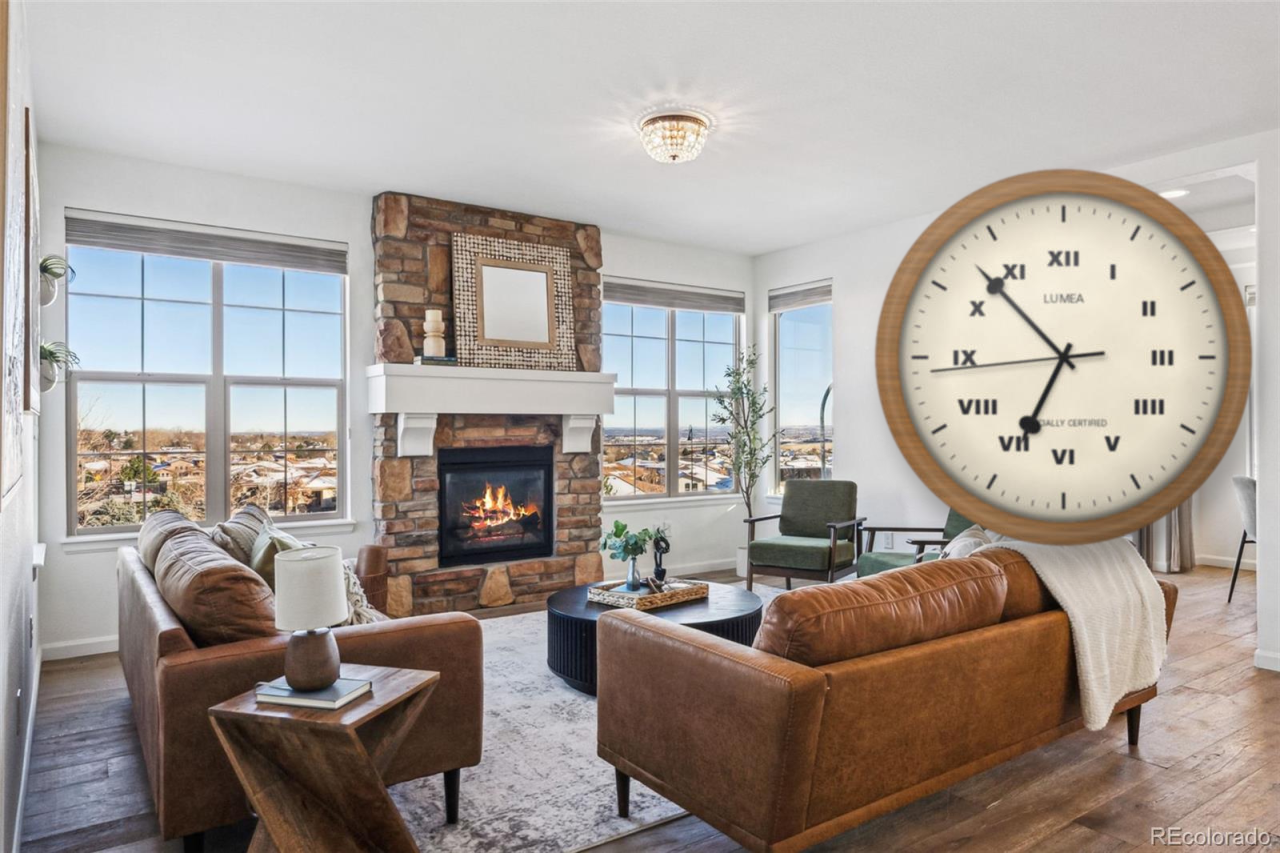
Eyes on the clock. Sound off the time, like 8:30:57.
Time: 6:52:44
